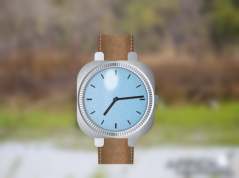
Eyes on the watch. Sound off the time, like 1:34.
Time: 7:14
